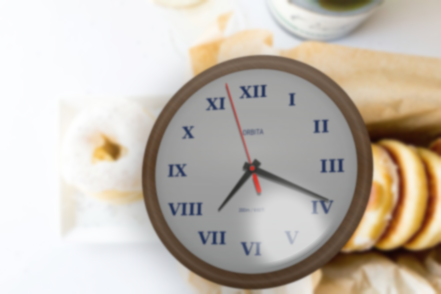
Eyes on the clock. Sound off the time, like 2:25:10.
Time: 7:18:57
